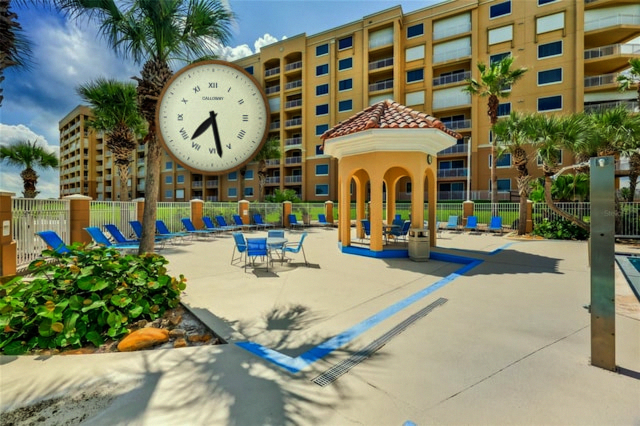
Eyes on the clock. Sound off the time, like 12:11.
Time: 7:28
